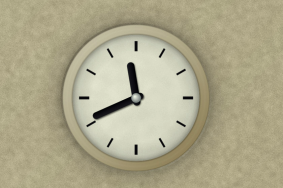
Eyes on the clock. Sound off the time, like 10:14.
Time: 11:41
